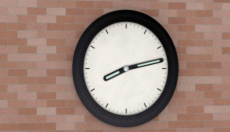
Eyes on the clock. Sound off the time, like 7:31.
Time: 8:13
